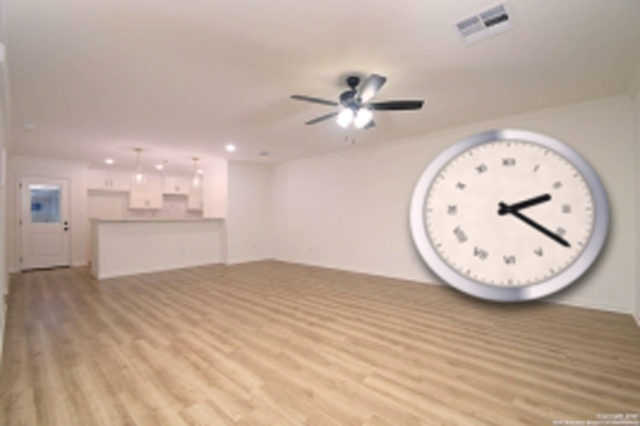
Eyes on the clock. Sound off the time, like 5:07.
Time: 2:21
